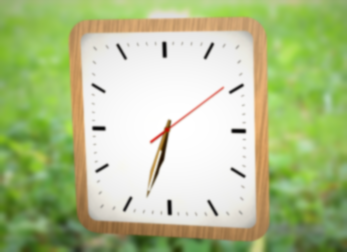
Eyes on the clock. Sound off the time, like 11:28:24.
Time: 6:33:09
